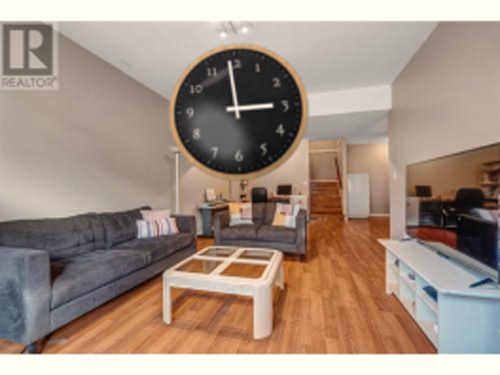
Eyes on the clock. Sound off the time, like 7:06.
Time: 2:59
